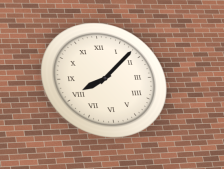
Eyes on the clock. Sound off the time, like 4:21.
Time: 8:08
